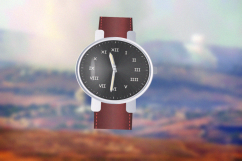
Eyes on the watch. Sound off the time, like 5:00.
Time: 11:31
